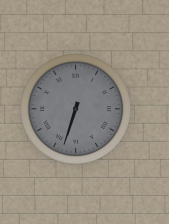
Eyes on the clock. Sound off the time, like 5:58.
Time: 6:33
